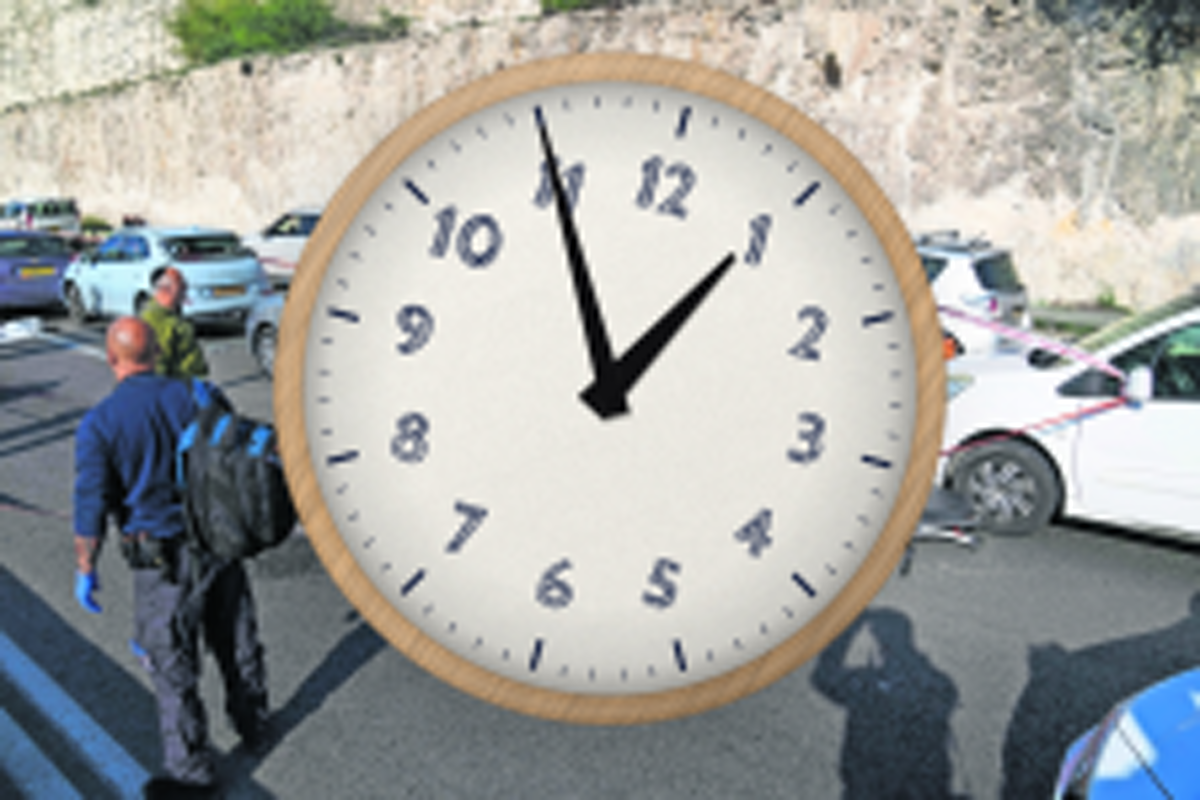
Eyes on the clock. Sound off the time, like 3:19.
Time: 12:55
